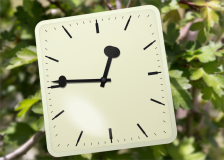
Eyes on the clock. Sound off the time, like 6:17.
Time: 12:46
